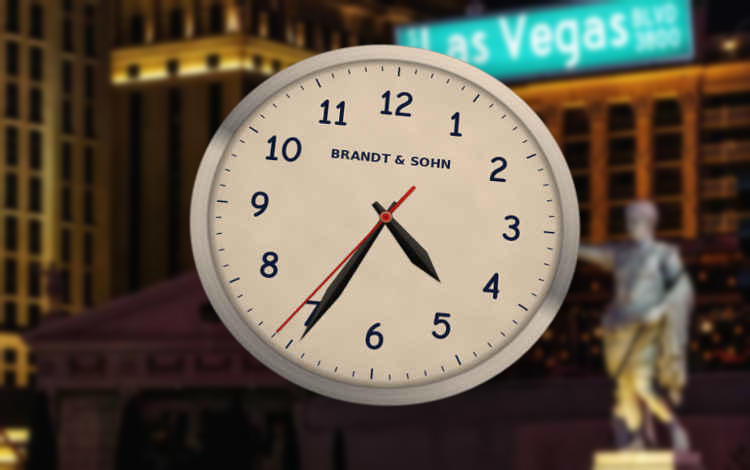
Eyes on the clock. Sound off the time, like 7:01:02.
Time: 4:34:36
